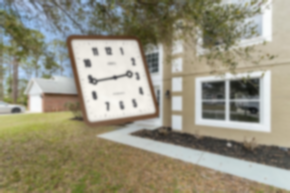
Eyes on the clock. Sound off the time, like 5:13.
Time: 2:44
